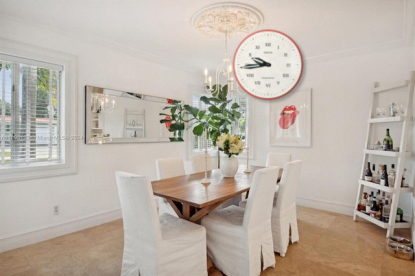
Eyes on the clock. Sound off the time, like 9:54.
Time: 9:44
